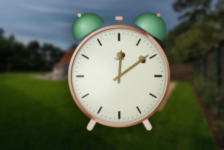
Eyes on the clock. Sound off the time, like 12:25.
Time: 12:09
